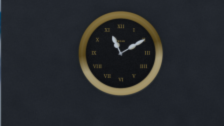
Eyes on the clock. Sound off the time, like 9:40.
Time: 11:10
